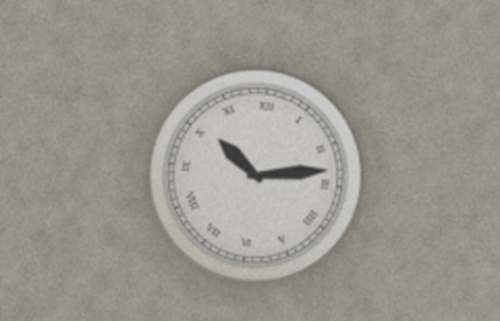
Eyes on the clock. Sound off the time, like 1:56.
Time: 10:13
